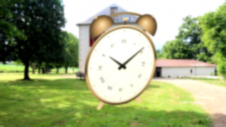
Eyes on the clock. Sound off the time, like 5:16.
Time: 10:09
